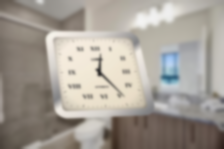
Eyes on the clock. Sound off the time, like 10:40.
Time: 12:24
